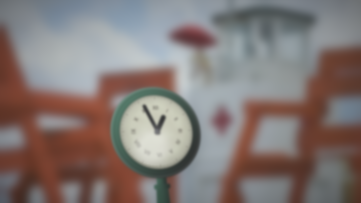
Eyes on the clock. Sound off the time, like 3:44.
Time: 12:56
